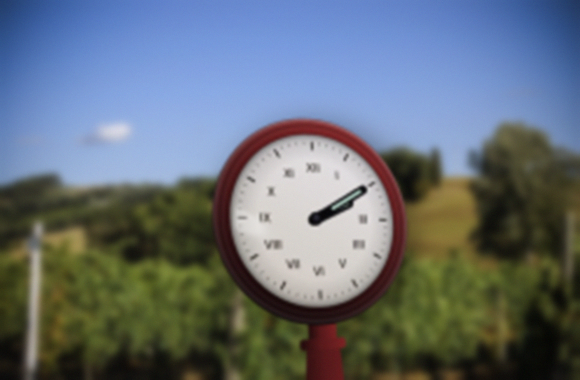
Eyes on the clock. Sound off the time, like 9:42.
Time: 2:10
